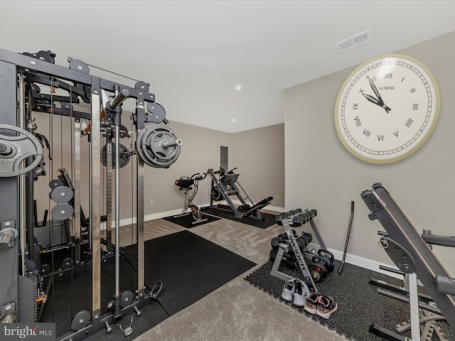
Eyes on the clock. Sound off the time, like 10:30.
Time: 9:54
